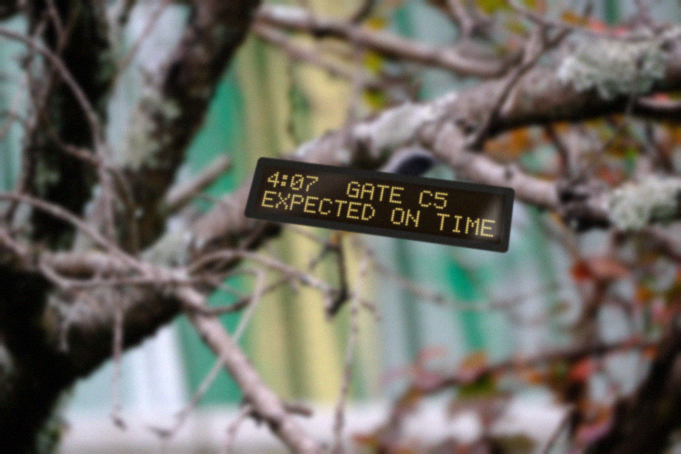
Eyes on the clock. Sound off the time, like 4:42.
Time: 4:07
